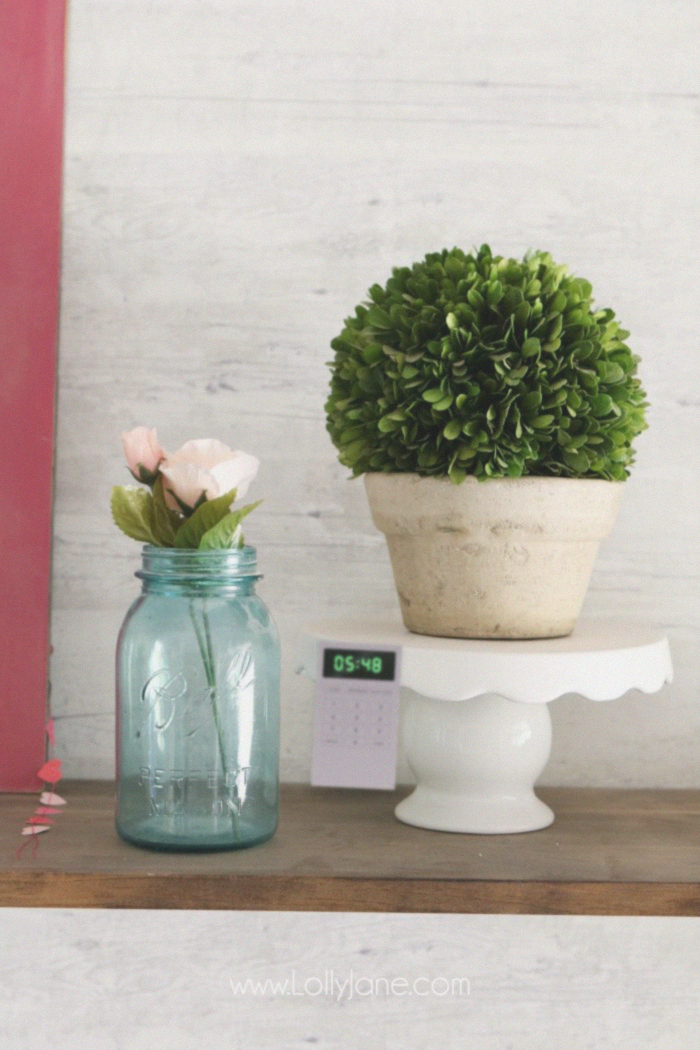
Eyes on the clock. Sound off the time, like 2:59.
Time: 5:48
